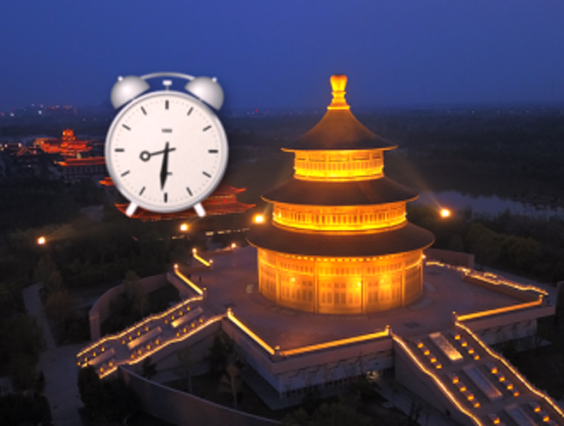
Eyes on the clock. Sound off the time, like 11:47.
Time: 8:31
